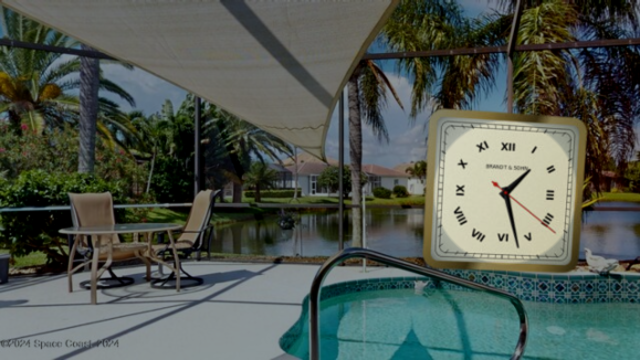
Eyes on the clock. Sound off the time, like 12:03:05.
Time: 1:27:21
